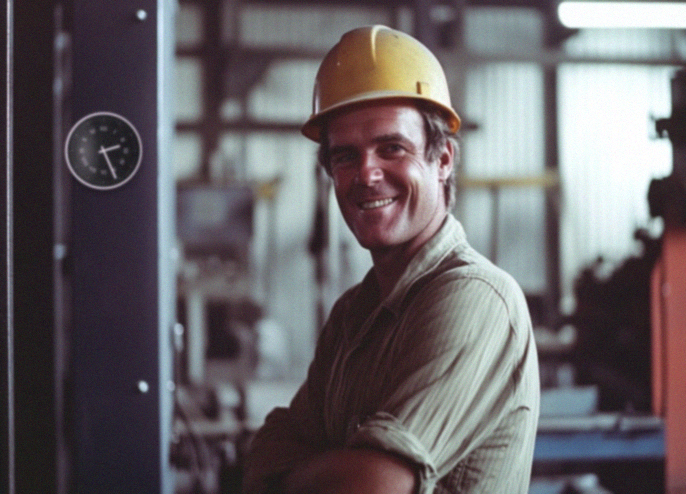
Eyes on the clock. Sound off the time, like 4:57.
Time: 2:26
